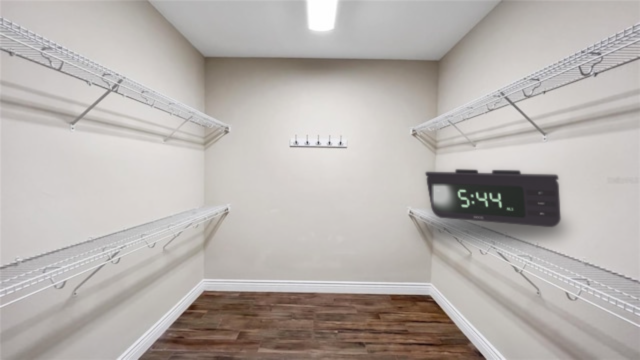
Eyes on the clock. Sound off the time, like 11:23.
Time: 5:44
